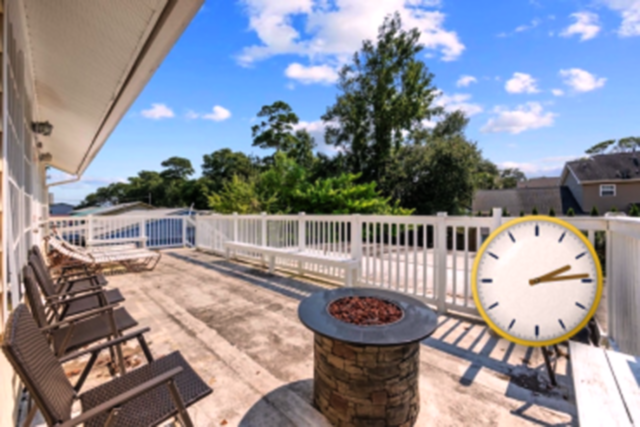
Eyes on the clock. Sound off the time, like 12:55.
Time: 2:14
